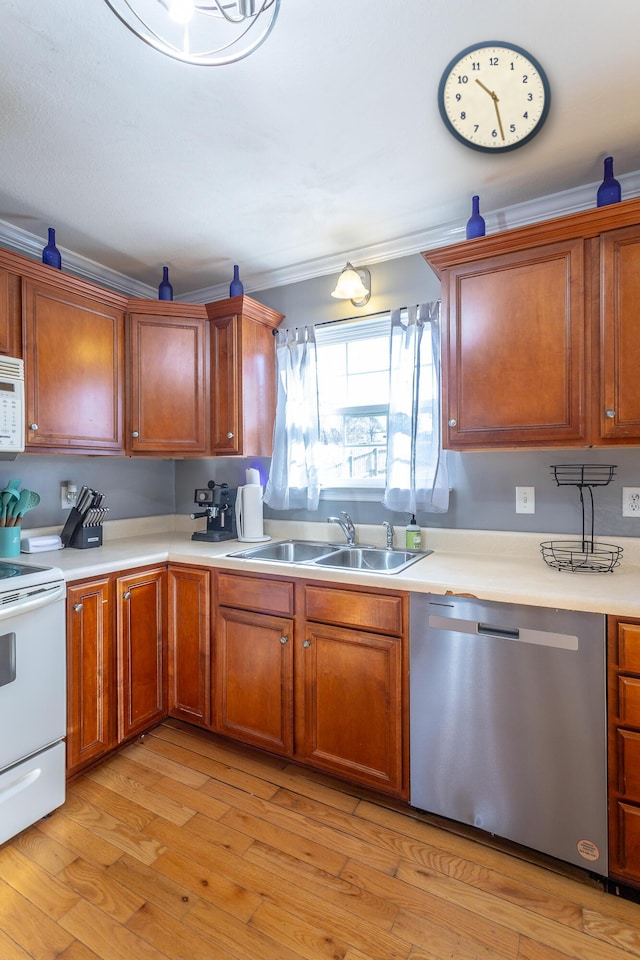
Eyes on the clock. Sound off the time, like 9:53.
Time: 10:28
